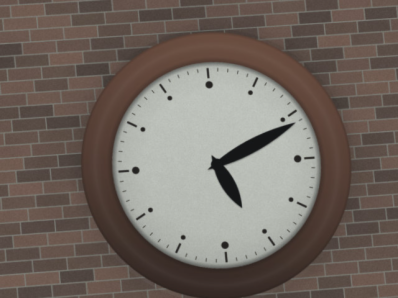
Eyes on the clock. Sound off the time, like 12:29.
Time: 5:11
